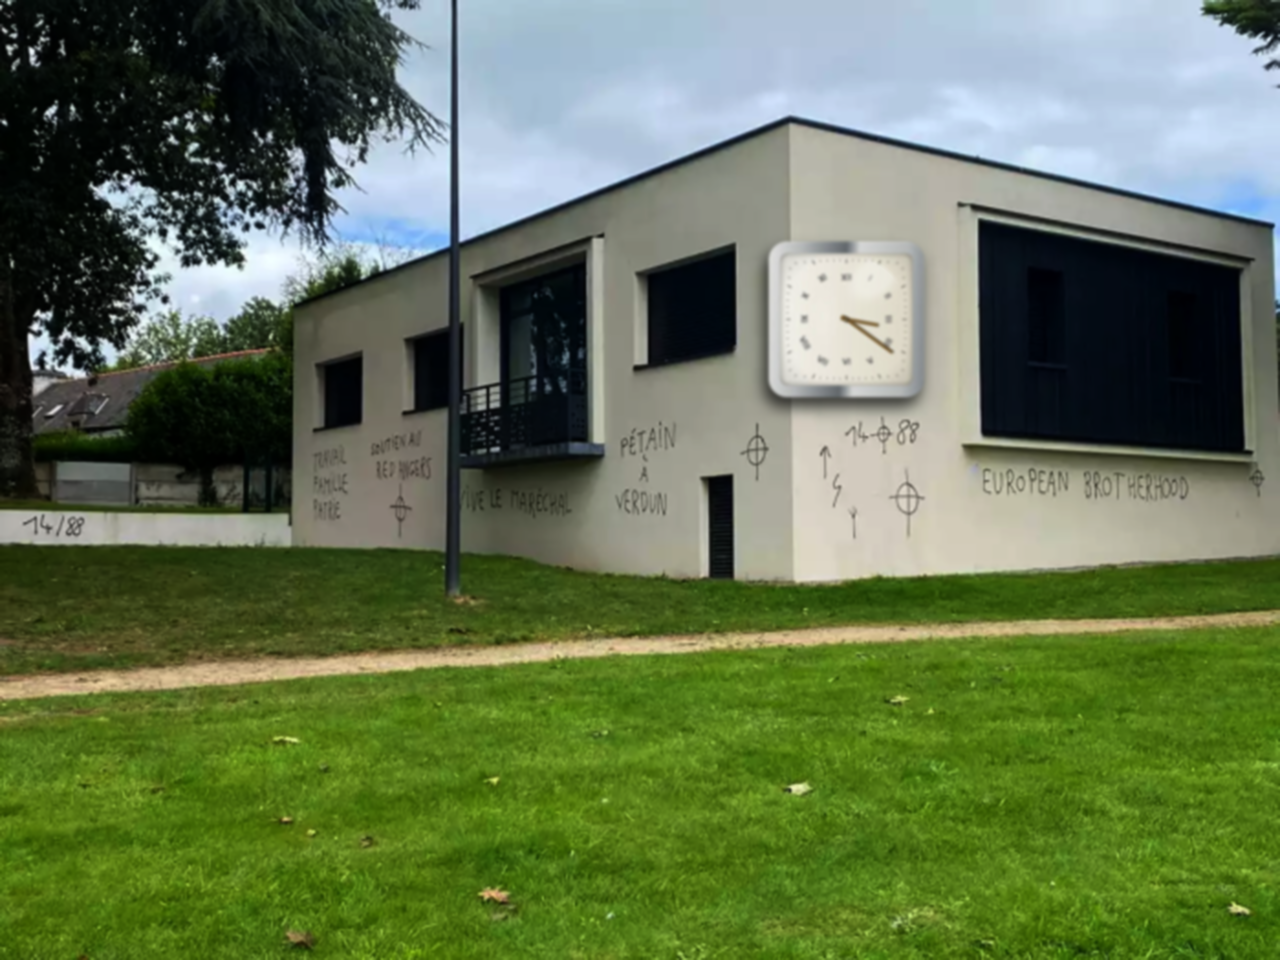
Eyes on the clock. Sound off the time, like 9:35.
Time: 3:21
